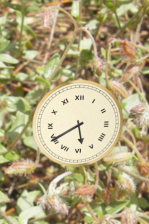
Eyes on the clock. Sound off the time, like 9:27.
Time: 5:40
